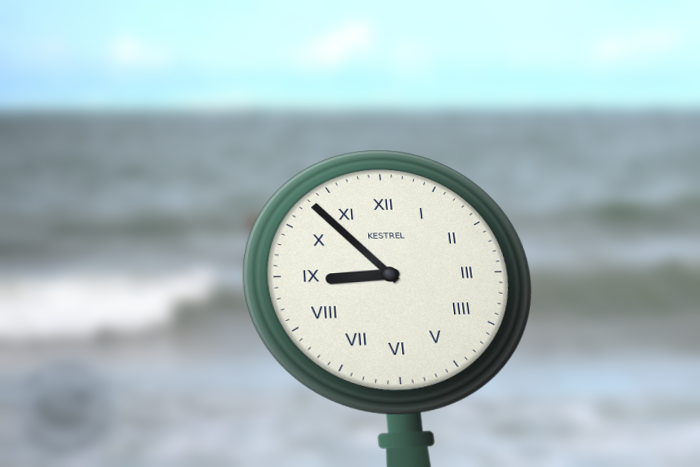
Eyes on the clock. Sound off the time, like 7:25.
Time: 8:53
